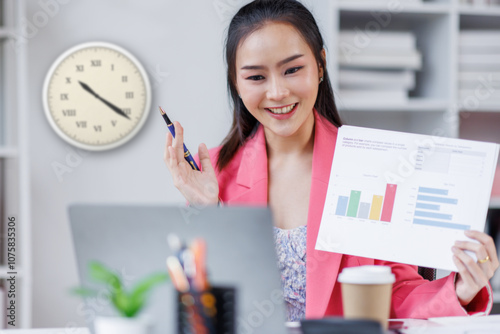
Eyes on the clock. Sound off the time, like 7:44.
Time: 10:21
